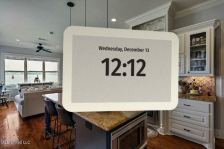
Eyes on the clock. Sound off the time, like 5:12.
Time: 12:12
